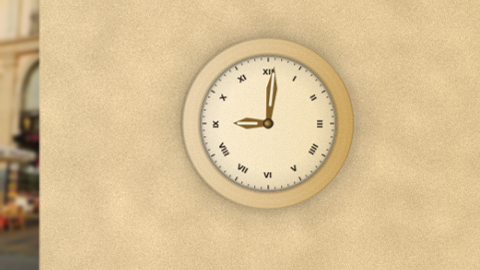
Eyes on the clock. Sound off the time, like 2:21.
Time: 9:01
